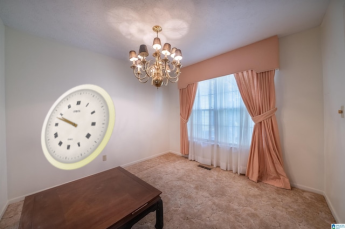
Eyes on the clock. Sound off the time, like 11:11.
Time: 9:48
